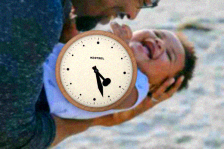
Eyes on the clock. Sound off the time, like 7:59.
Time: 4:27
